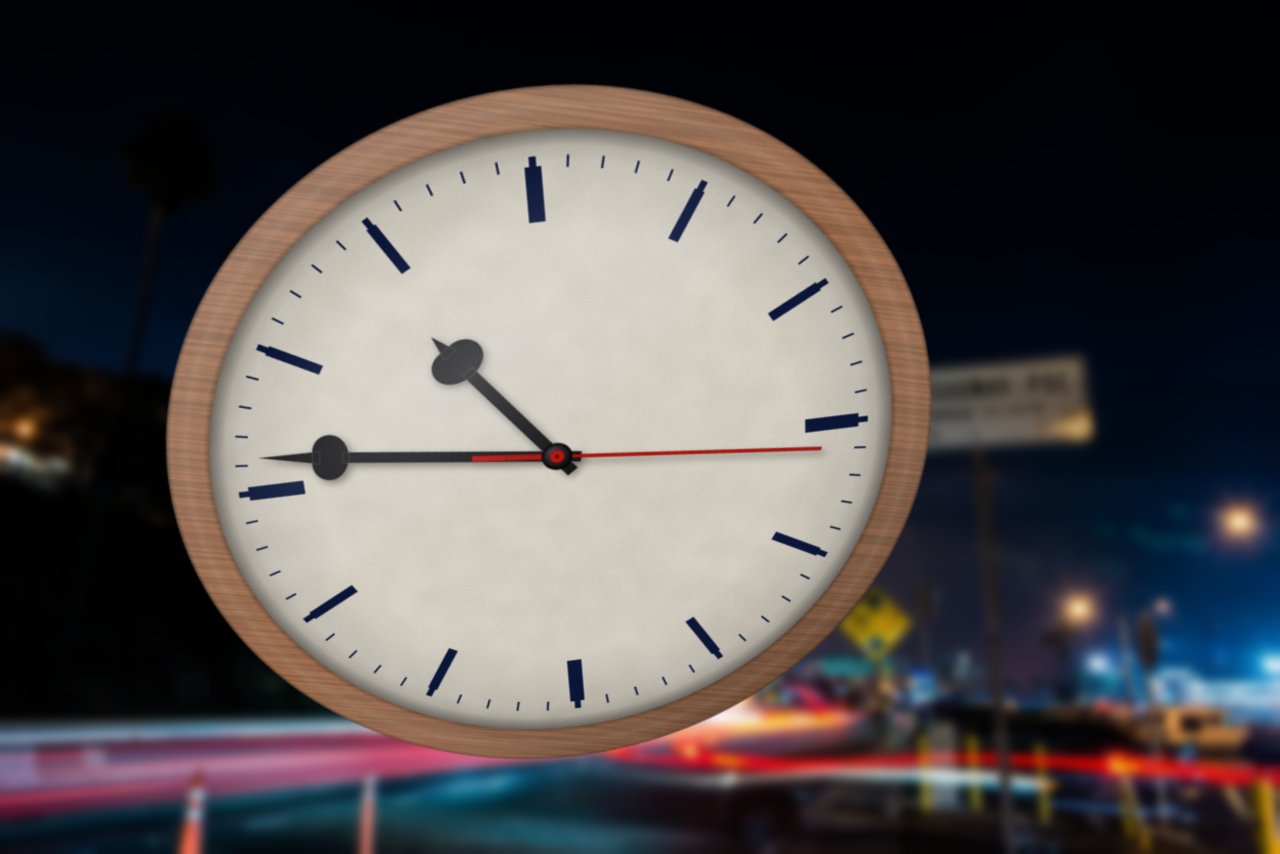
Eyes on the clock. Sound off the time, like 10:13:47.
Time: 10:46:16
